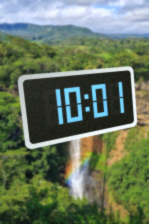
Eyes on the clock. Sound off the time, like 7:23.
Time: 10:01
